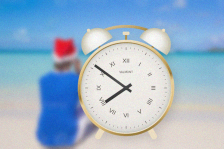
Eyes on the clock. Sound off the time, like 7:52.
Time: 7:51
